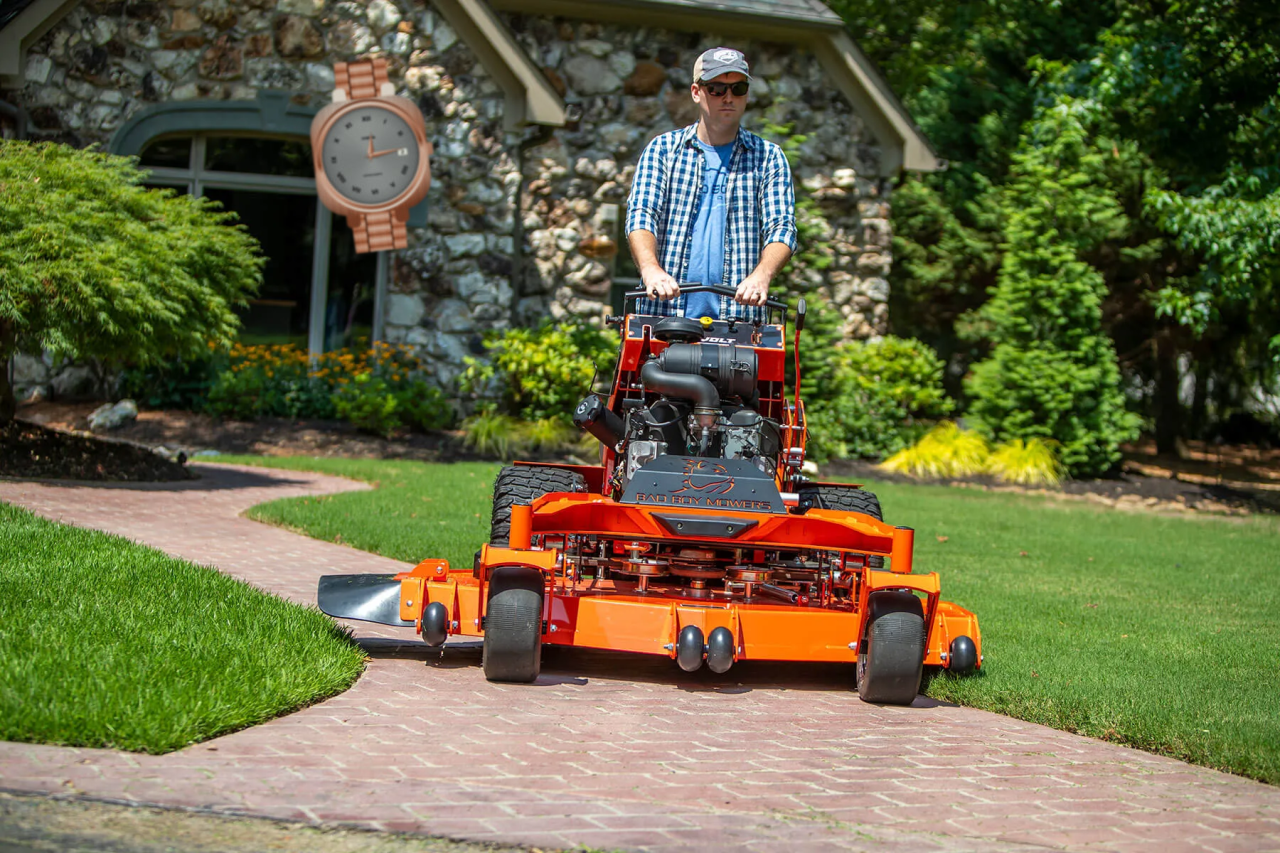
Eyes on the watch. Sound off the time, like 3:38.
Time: 12:14
